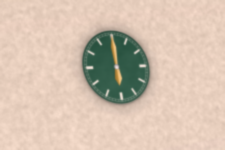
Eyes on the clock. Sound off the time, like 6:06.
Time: 6:00
